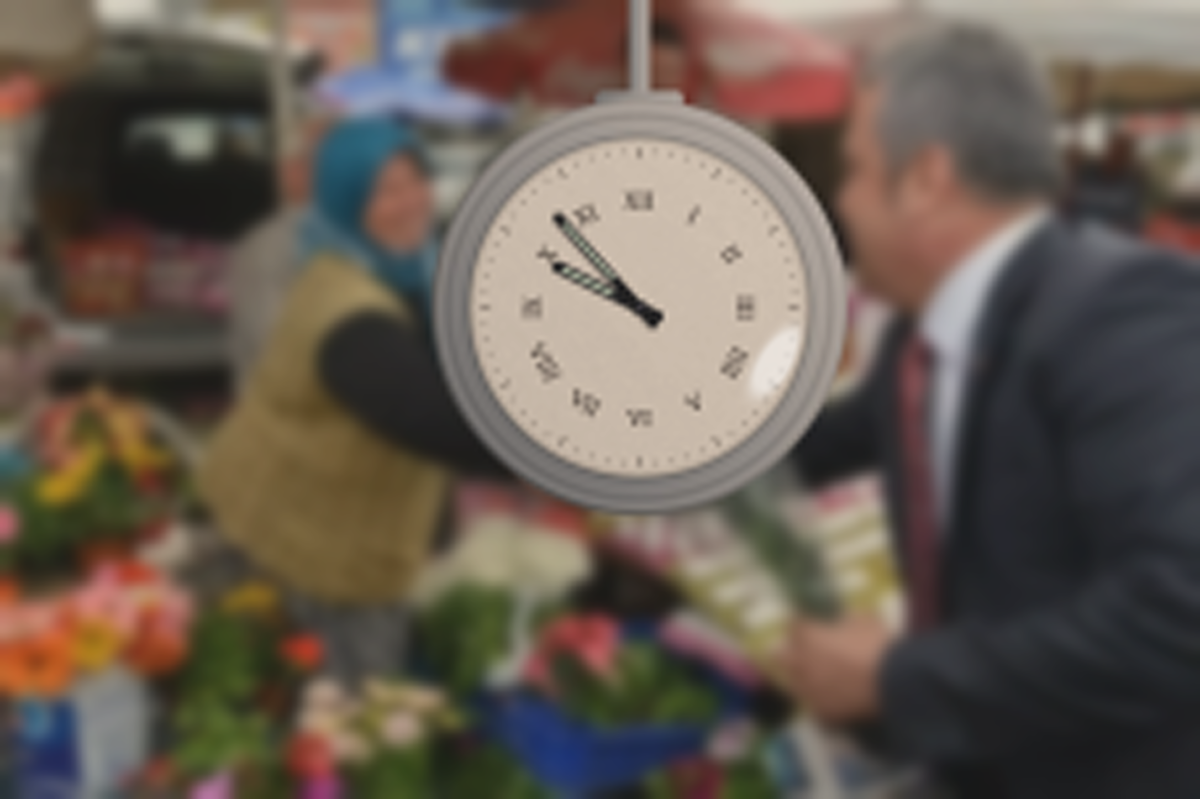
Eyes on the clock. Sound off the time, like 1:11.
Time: 9:53
